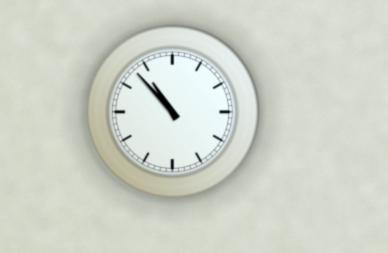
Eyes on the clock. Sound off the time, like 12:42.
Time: 10:53
